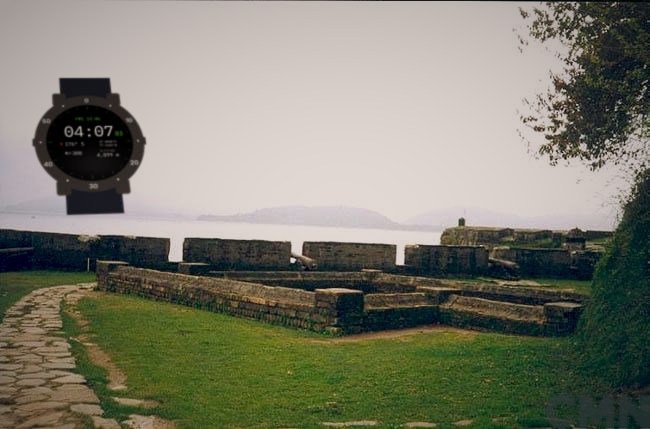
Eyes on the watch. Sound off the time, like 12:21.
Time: 4:07
